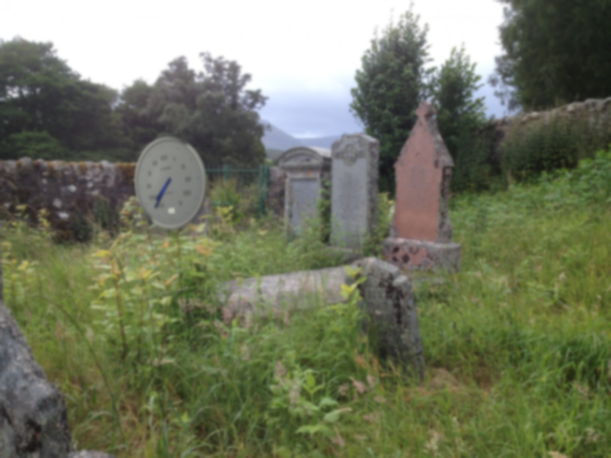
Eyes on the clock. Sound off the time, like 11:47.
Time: 7:37
